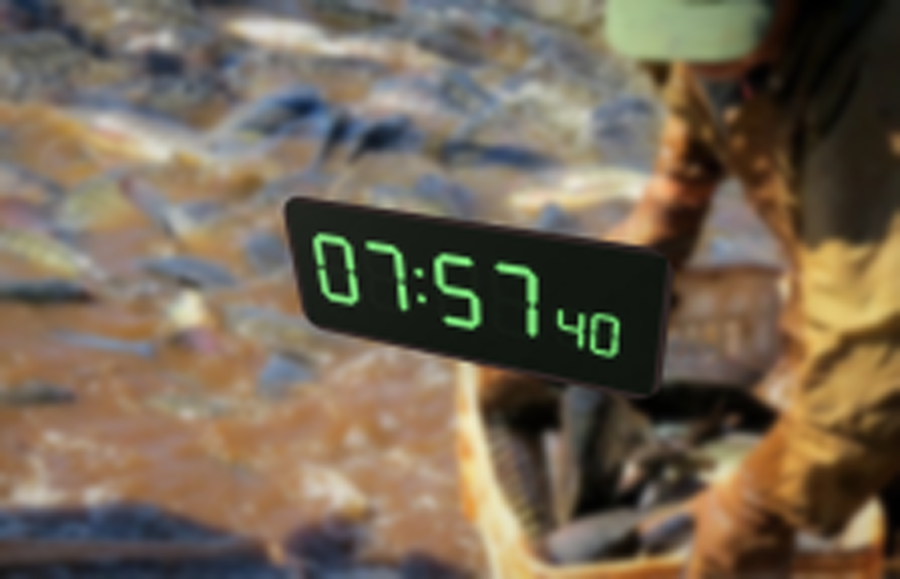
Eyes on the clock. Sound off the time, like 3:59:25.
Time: 7:57:40
